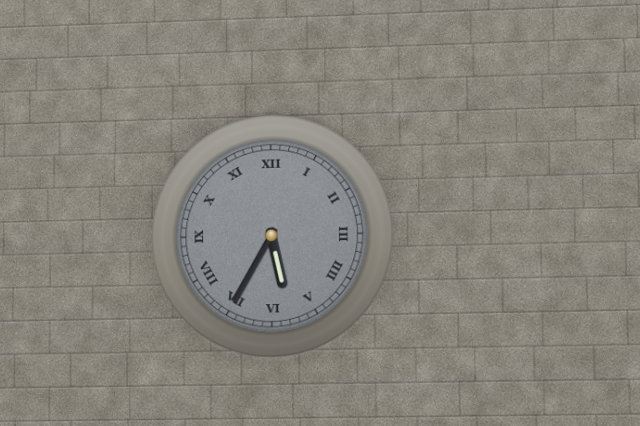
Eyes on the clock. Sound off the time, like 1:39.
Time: 5:35
